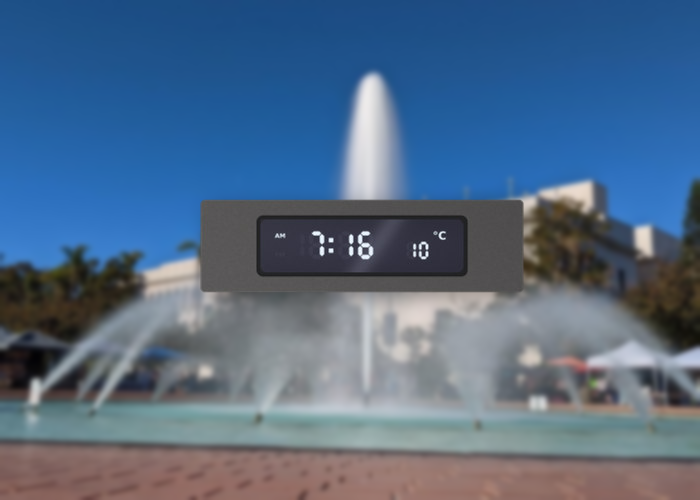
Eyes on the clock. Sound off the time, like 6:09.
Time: 7:16
